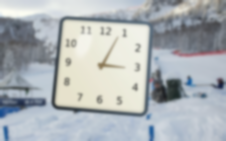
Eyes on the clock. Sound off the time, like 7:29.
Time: 3:04
